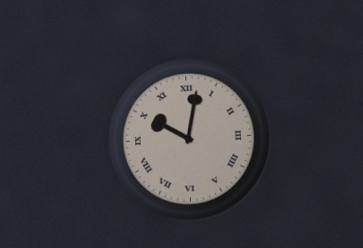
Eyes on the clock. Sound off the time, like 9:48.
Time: 10:02
